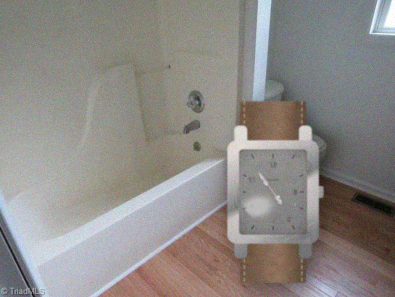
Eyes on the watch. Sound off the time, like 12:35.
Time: 4:54
